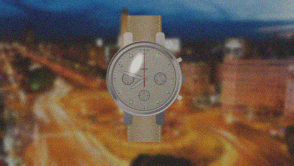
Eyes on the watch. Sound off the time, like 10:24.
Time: 7:48
